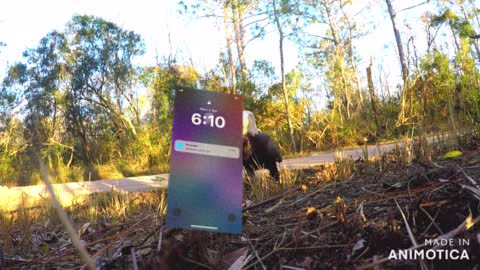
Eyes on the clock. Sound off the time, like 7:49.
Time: 6:10
